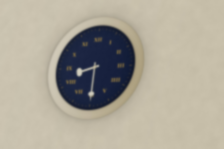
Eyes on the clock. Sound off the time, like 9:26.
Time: 8:30
